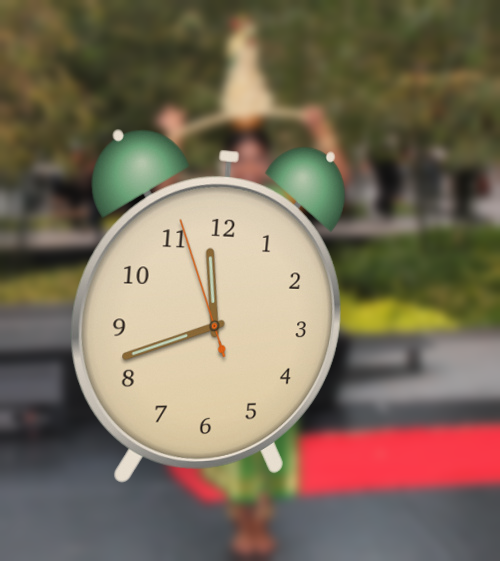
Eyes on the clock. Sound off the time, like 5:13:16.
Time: 11:41:56
